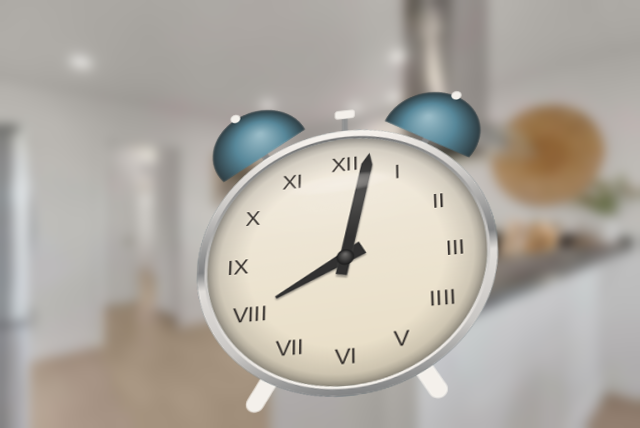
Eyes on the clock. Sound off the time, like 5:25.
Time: 8:02
